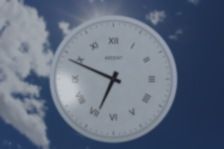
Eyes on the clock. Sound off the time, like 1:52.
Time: 6:49
